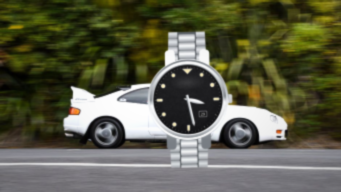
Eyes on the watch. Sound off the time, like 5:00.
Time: 3:28
